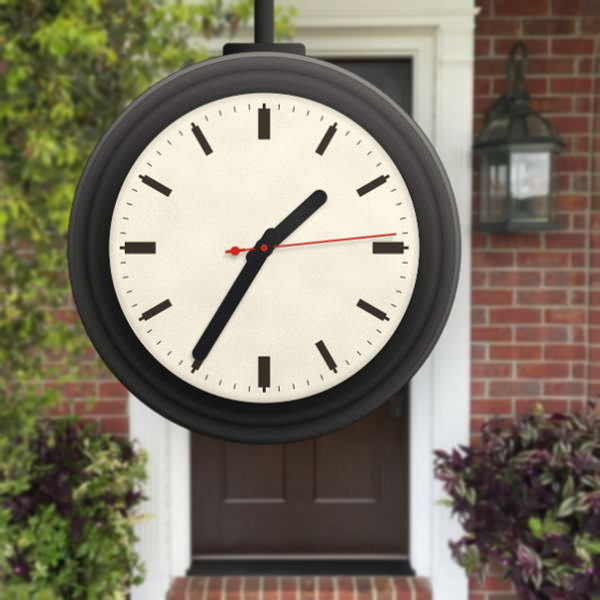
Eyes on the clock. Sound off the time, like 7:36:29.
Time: 1:35:14
